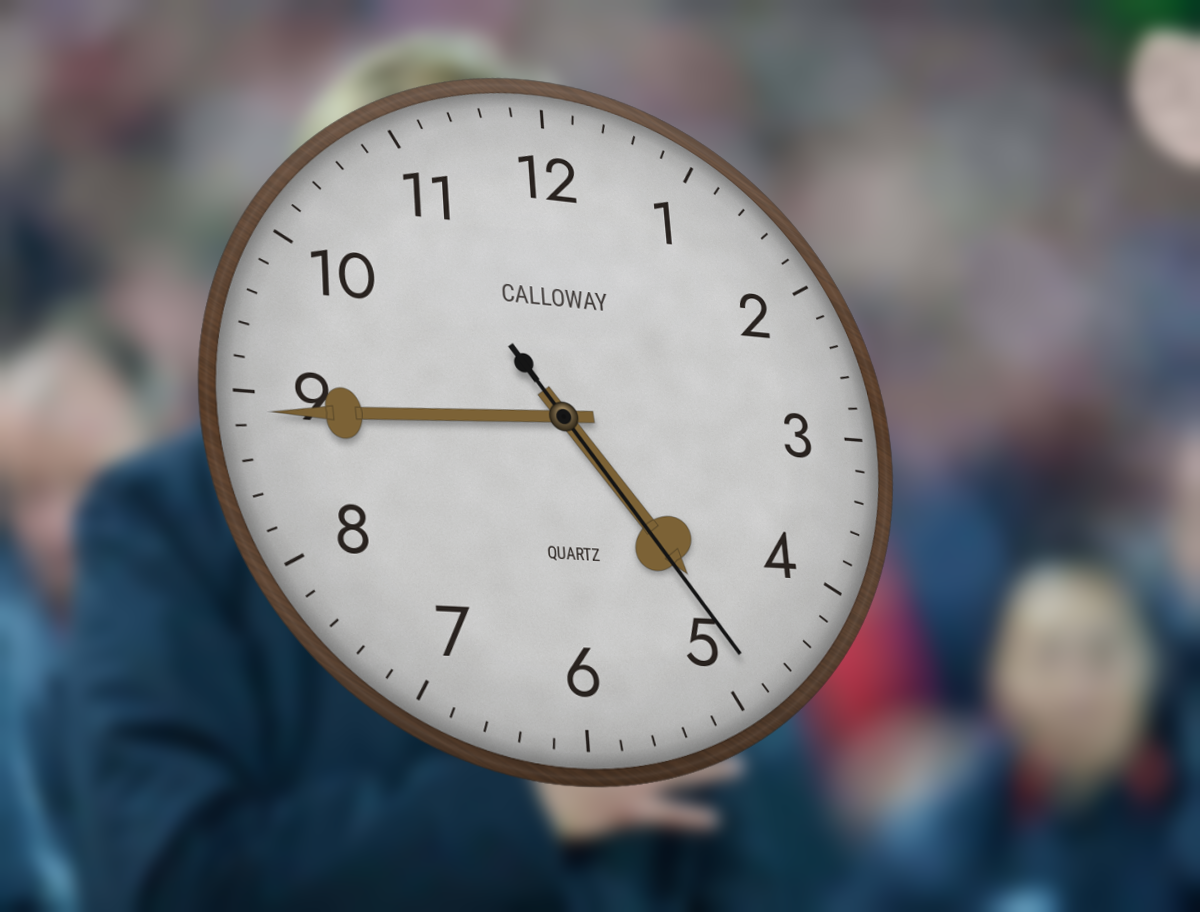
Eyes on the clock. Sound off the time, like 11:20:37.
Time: 4:44:24
